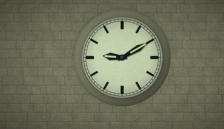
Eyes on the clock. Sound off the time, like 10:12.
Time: 9:10
